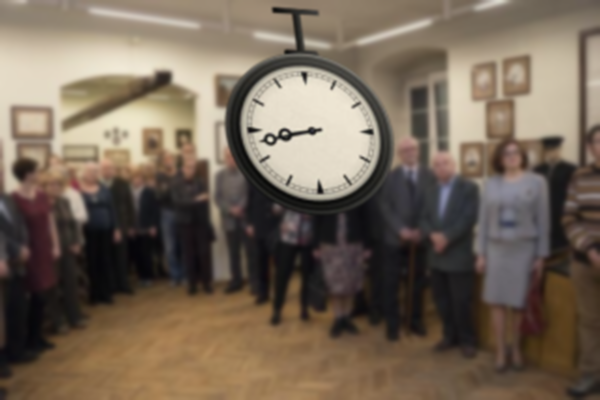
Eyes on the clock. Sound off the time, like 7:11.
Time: 8:43
